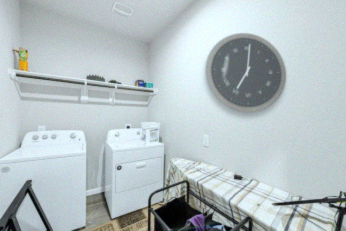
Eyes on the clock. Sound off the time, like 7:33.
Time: 7:01
